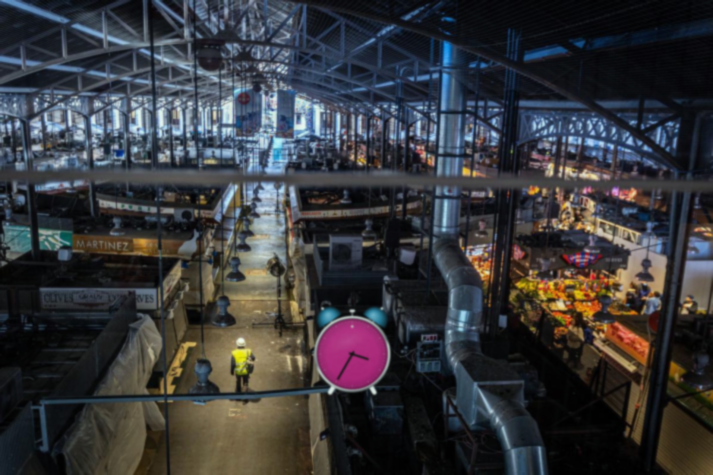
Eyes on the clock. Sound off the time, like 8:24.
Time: 3:35
